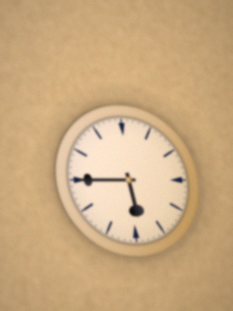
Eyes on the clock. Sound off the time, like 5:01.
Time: 5:45
